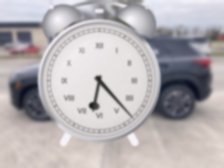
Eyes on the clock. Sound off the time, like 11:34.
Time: 6:23
